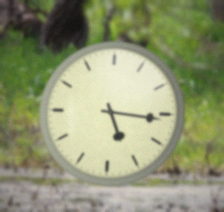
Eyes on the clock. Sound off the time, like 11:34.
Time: 5:16
